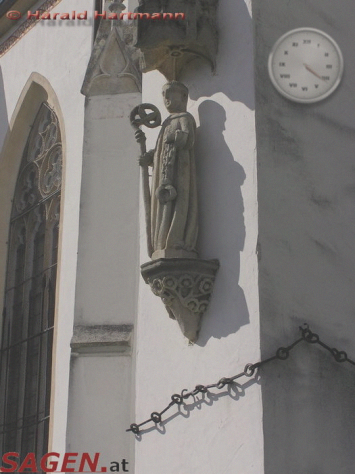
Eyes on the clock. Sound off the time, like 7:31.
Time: 4:21
